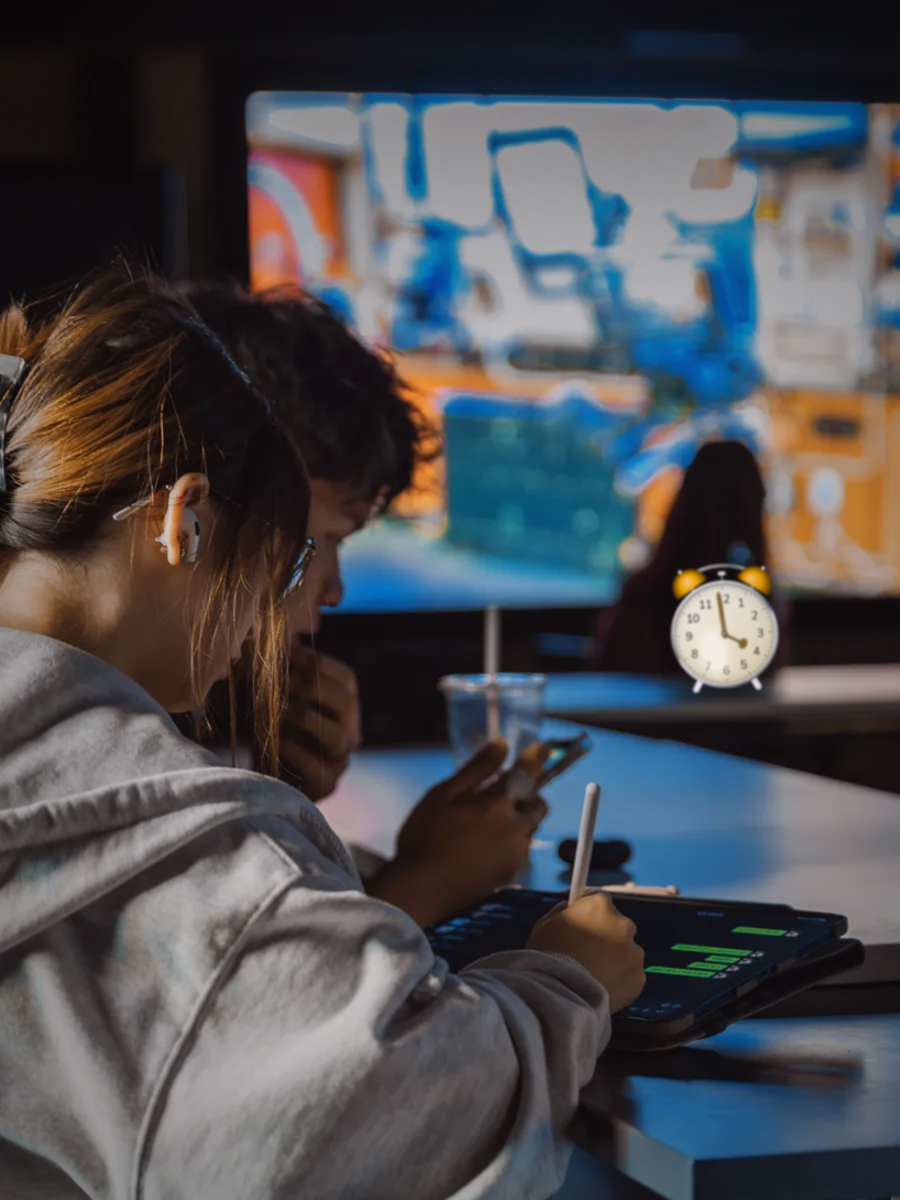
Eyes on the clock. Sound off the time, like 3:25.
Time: 3:59
